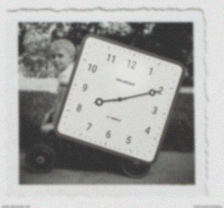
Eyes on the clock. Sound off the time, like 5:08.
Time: 8:10
